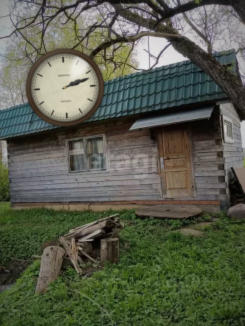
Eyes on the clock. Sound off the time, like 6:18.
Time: 2:12
